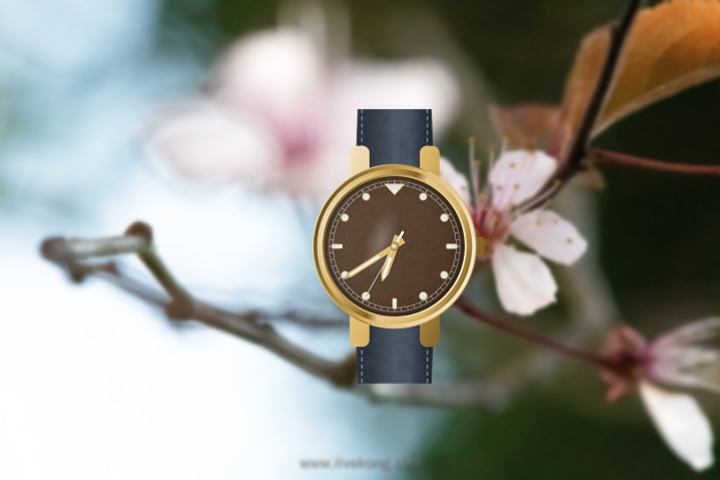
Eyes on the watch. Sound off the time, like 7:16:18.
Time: 6:39:35
